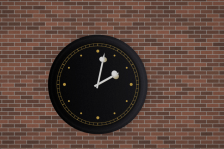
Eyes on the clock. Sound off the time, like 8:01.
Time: 2:02
